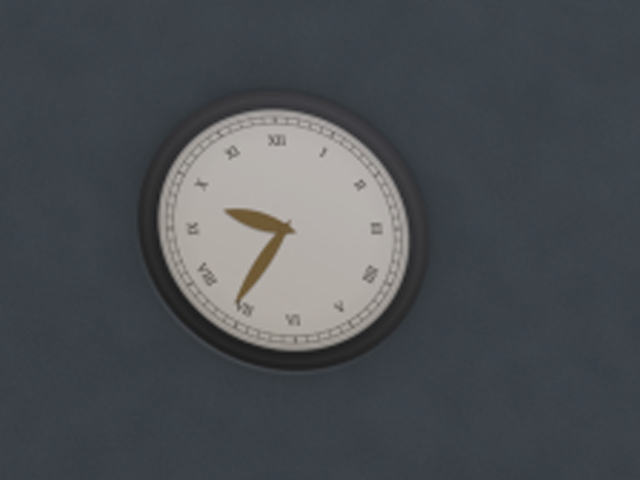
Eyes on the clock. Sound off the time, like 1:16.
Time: 9:36
